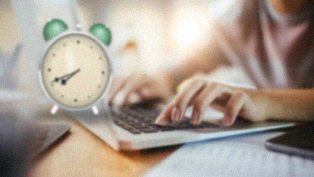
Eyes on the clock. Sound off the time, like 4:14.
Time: 7:41
